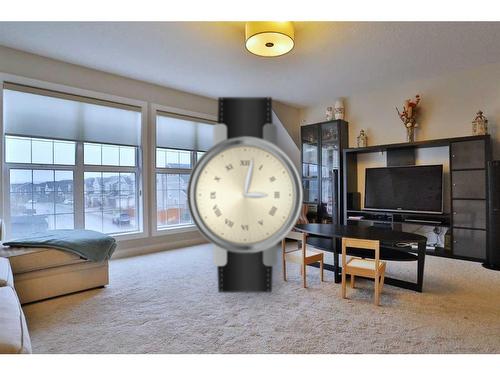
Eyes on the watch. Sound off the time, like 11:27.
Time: 3:02
